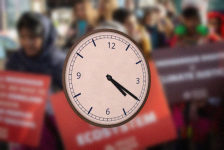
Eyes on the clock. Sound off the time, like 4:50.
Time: 4:20
